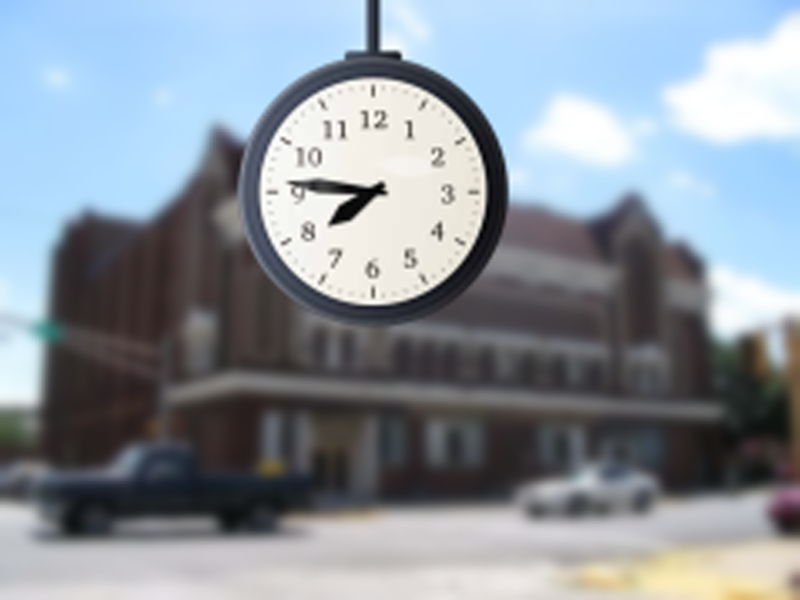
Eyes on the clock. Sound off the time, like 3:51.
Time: 7:46
